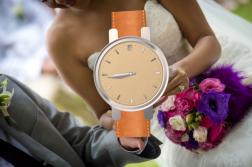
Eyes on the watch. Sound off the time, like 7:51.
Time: 8:44
